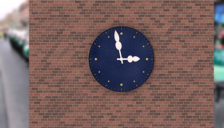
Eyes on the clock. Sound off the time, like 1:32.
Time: 2:58
